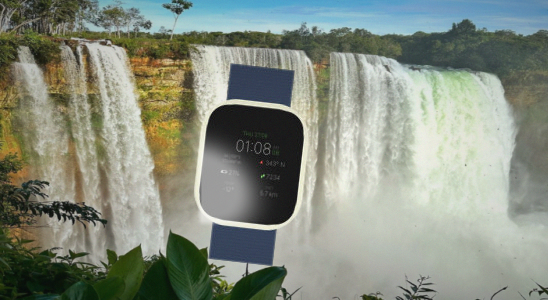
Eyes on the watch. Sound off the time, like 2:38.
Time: 1:08
